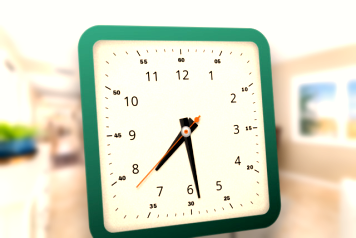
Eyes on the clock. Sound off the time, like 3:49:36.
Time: 7:28:38
